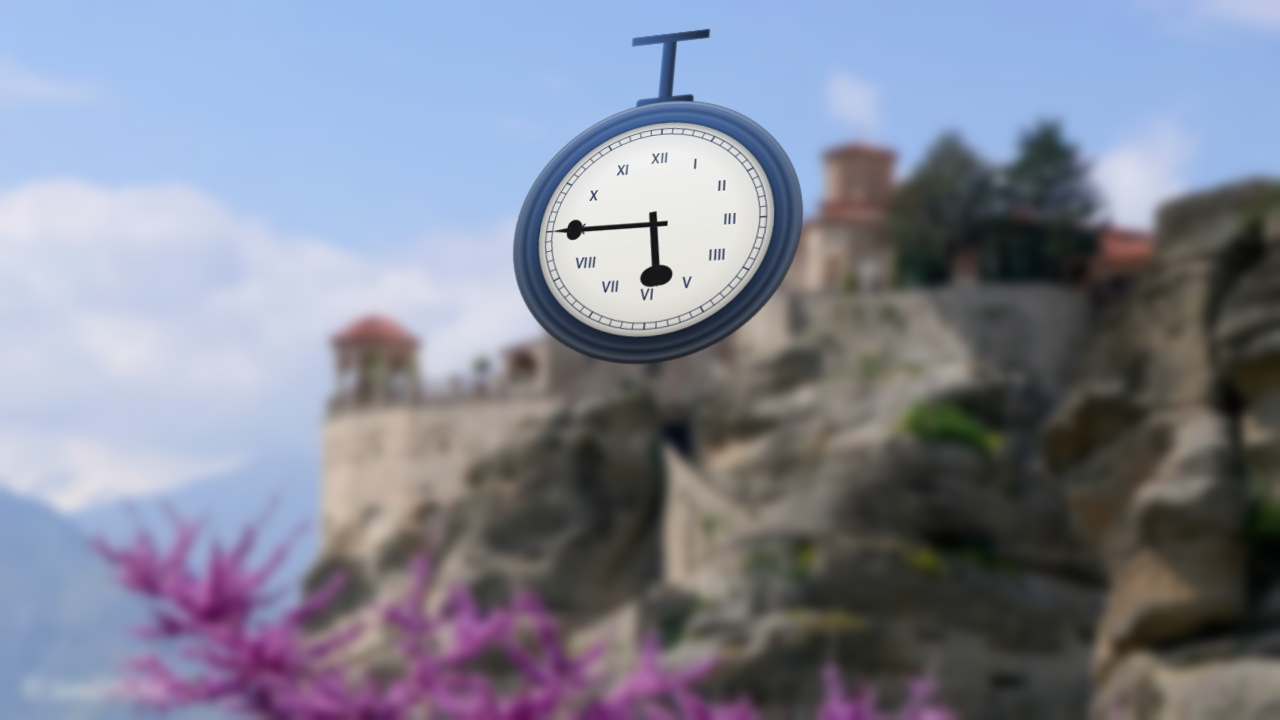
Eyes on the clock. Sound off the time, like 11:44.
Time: 5:45
